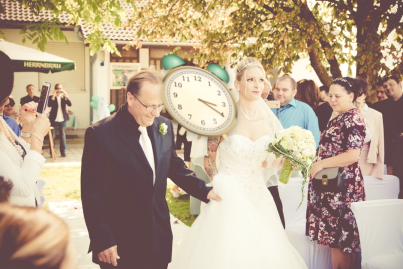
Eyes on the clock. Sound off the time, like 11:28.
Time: 3:20
